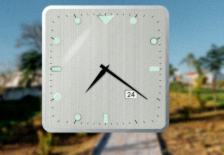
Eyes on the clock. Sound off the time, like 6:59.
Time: 7:21
